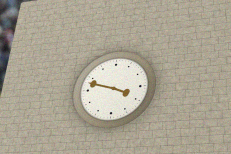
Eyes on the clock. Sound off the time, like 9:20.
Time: 3:48
